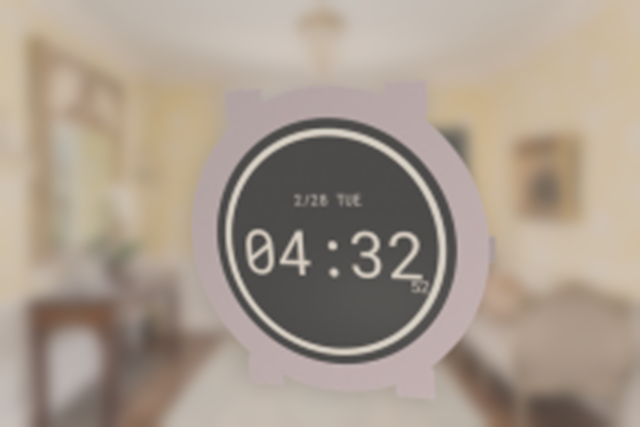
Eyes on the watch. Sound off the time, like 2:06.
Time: 4:32
